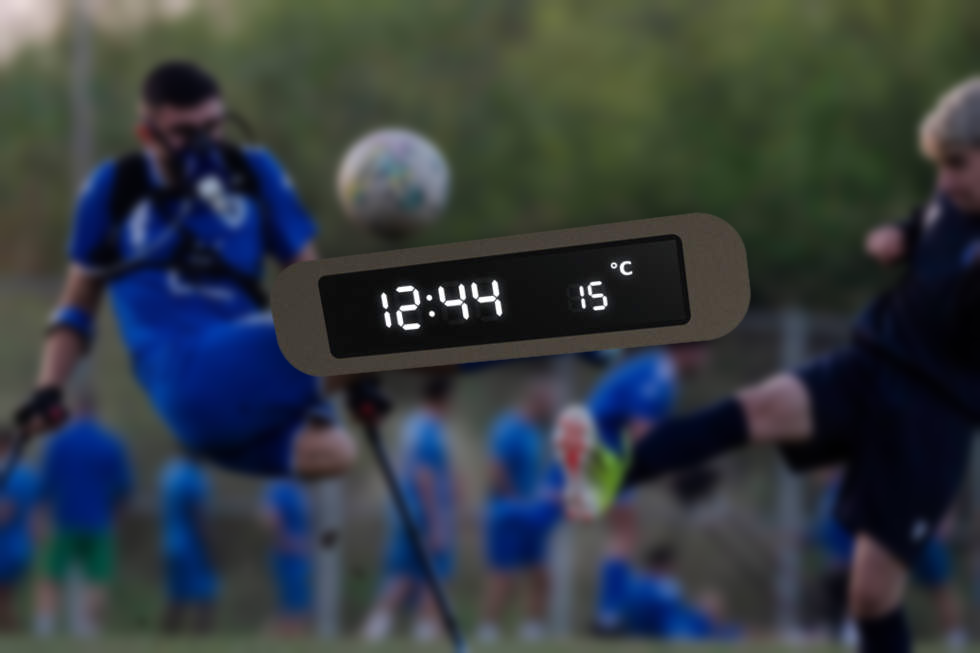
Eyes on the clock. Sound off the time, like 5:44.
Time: 12:44
